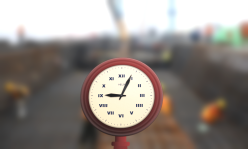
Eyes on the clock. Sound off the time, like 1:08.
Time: 9:04
